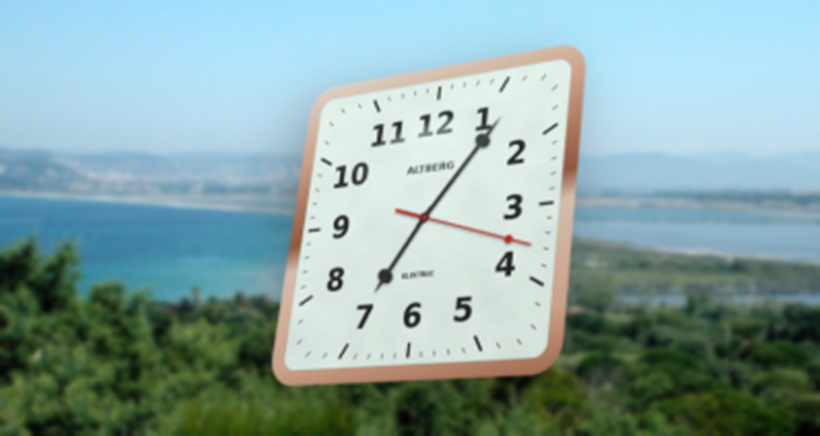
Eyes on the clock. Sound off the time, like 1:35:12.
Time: 7:06:18
